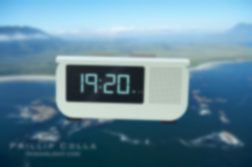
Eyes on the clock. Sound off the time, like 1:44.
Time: 19:20
